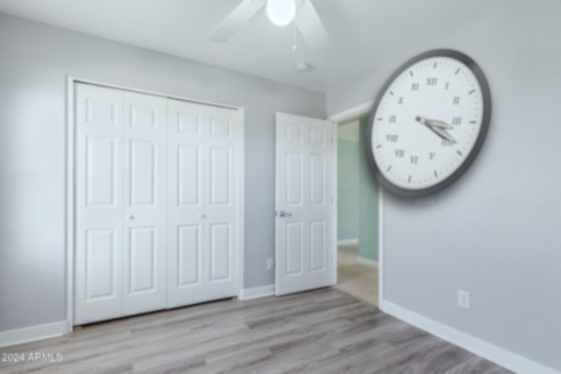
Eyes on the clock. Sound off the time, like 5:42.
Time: 3:19
